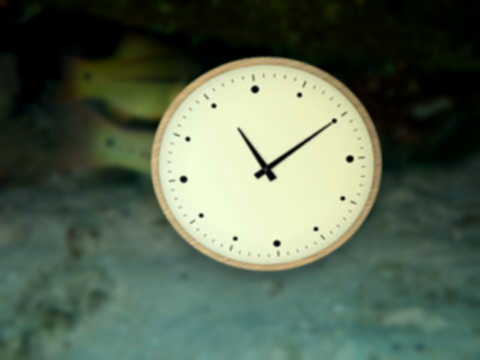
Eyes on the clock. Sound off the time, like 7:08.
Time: 11:10
